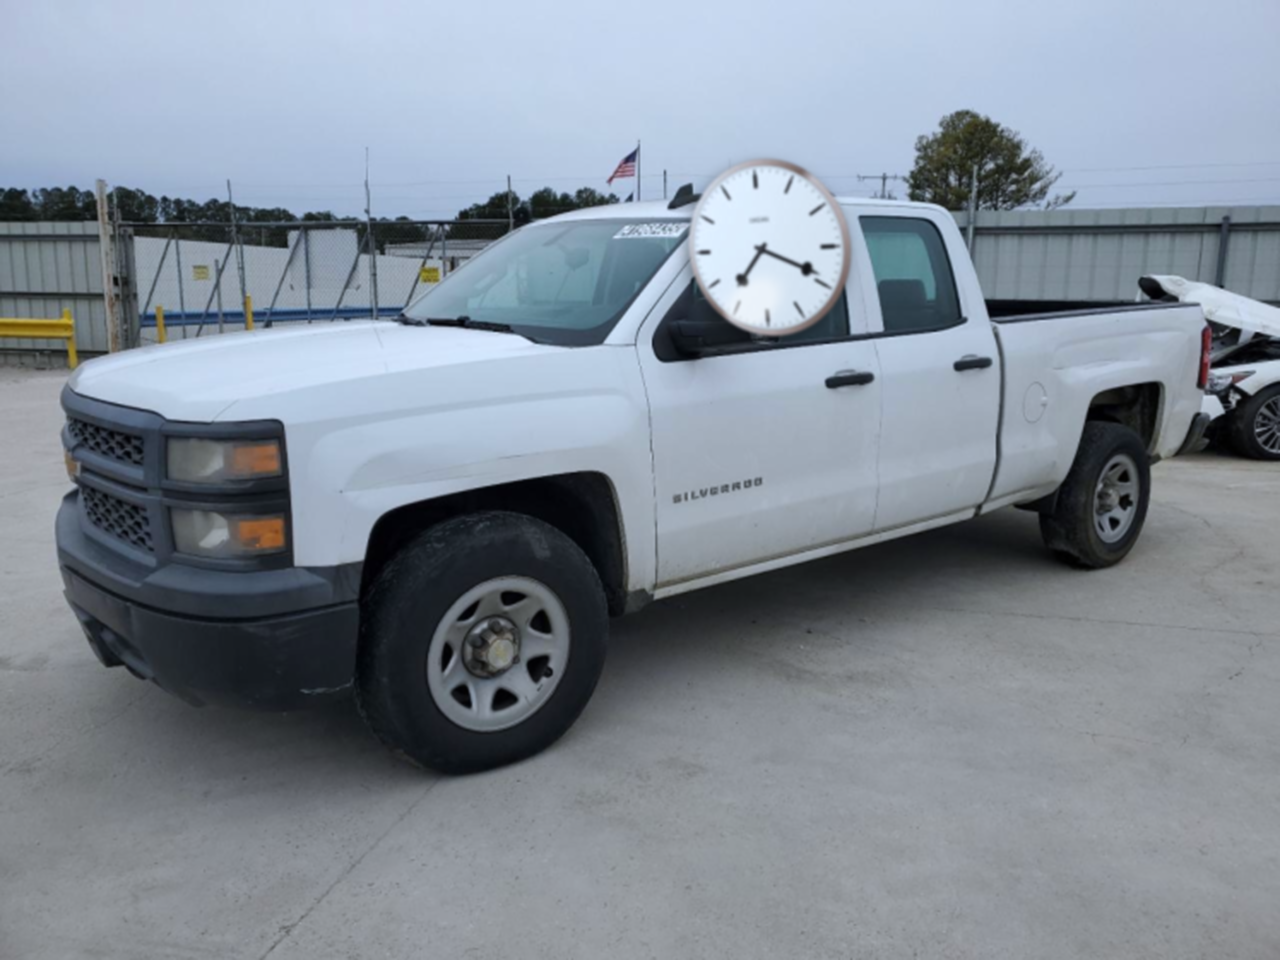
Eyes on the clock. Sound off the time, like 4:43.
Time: 7:19
